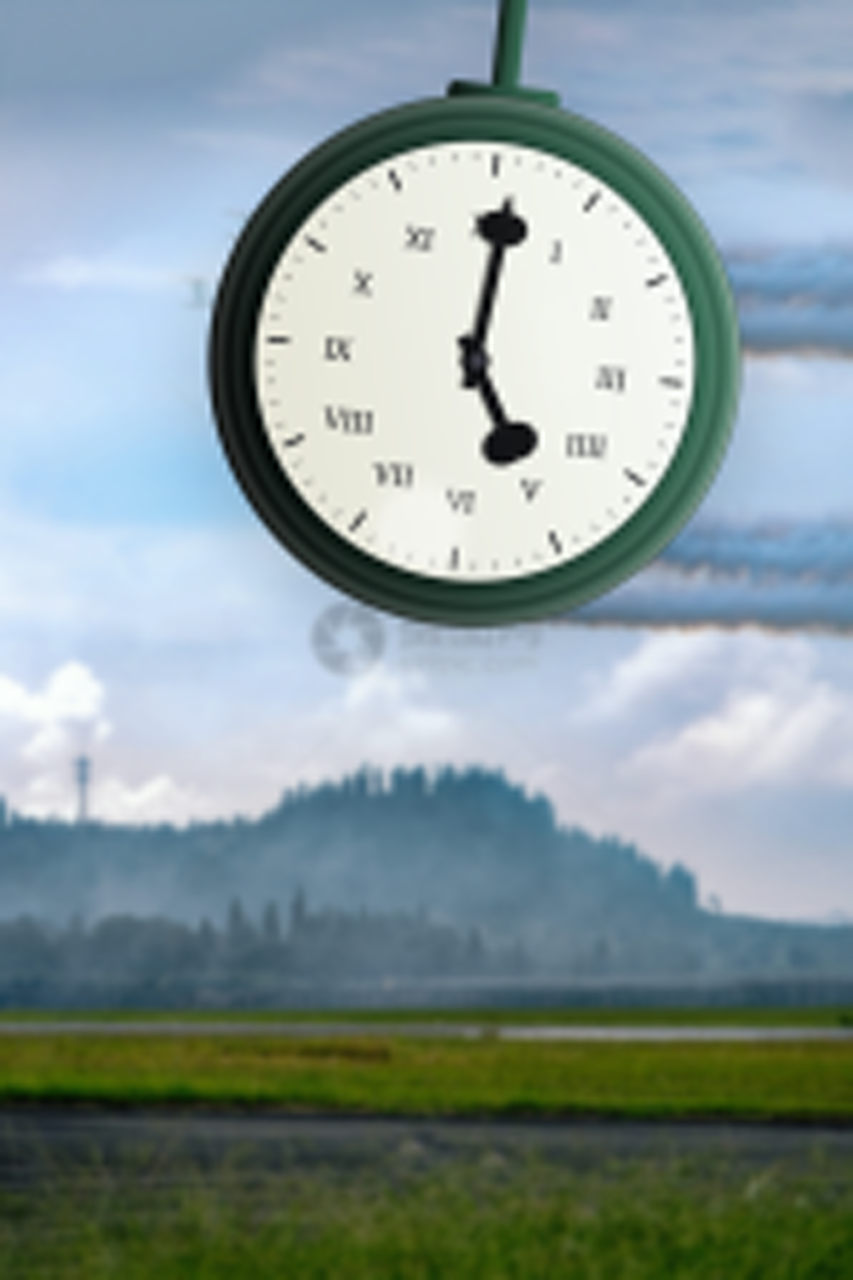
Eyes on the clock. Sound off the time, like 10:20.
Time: 5:01
